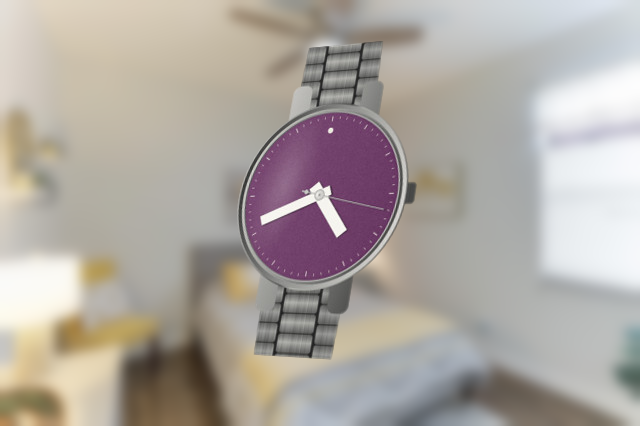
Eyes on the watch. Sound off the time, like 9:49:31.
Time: 4:41:17
